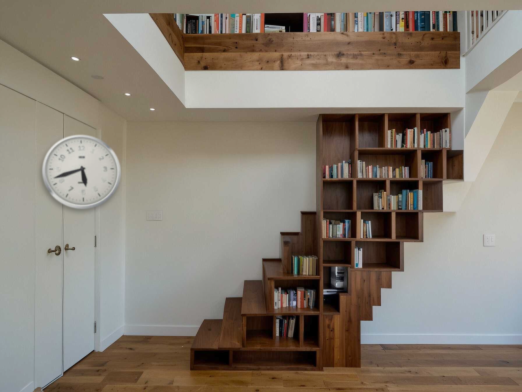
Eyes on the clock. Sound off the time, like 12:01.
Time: 5:42
